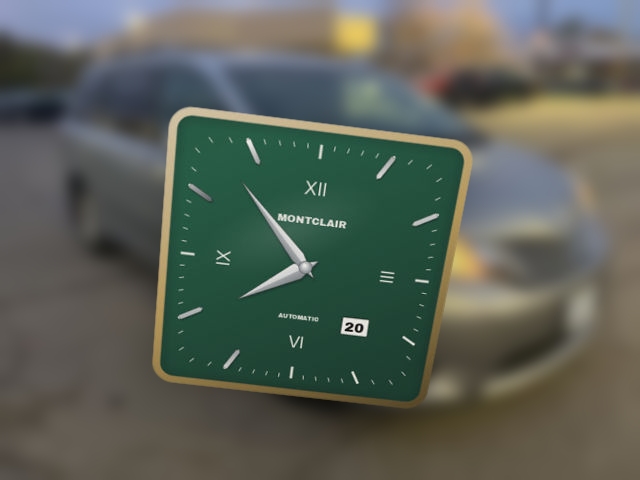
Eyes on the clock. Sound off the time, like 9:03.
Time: 7:53
